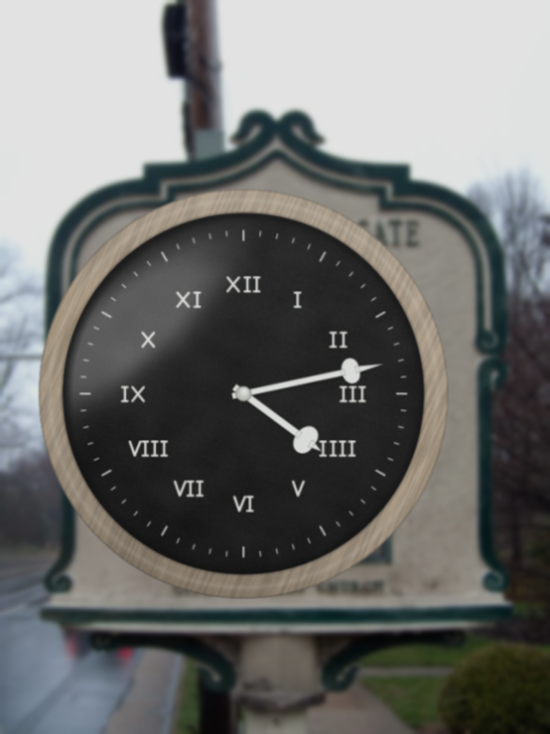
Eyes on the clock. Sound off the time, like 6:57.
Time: 4:13
